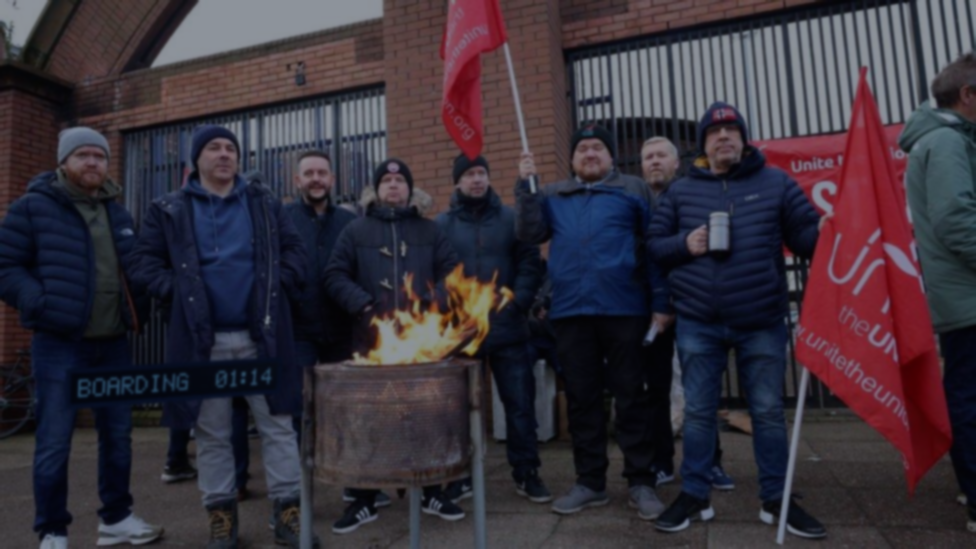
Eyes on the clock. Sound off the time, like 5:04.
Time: 1:14
